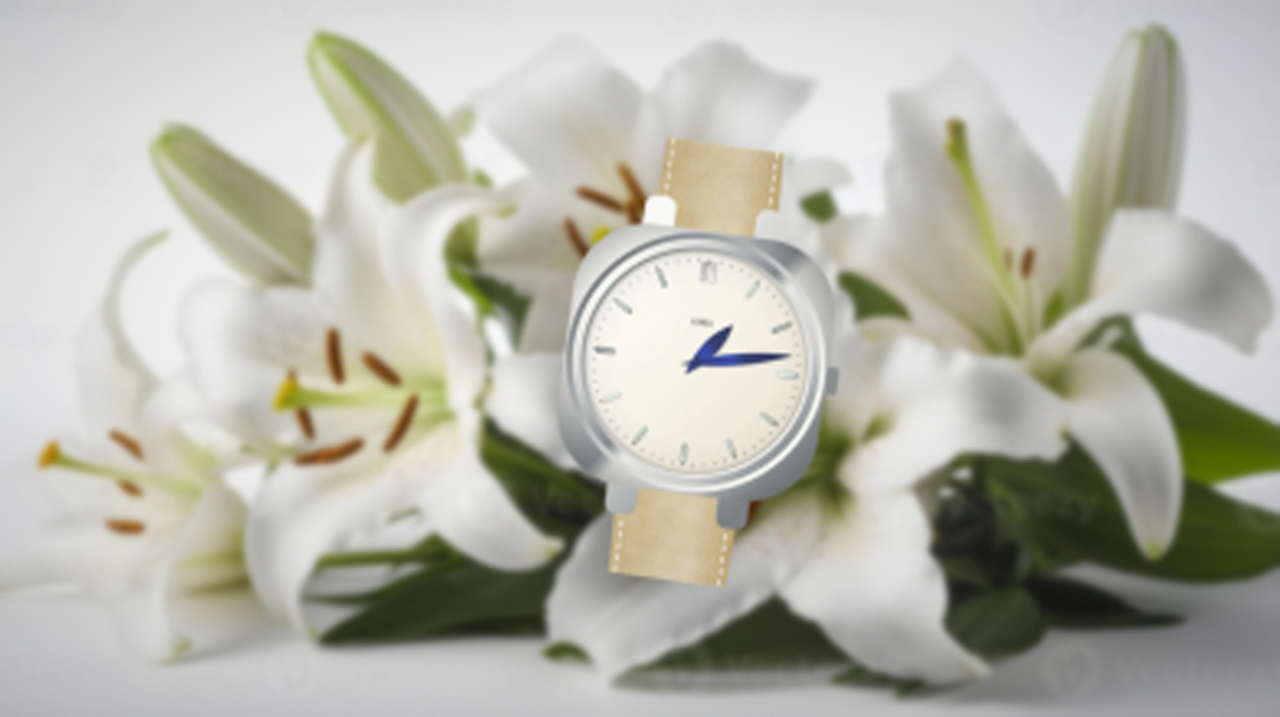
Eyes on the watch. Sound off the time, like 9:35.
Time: 1:13
